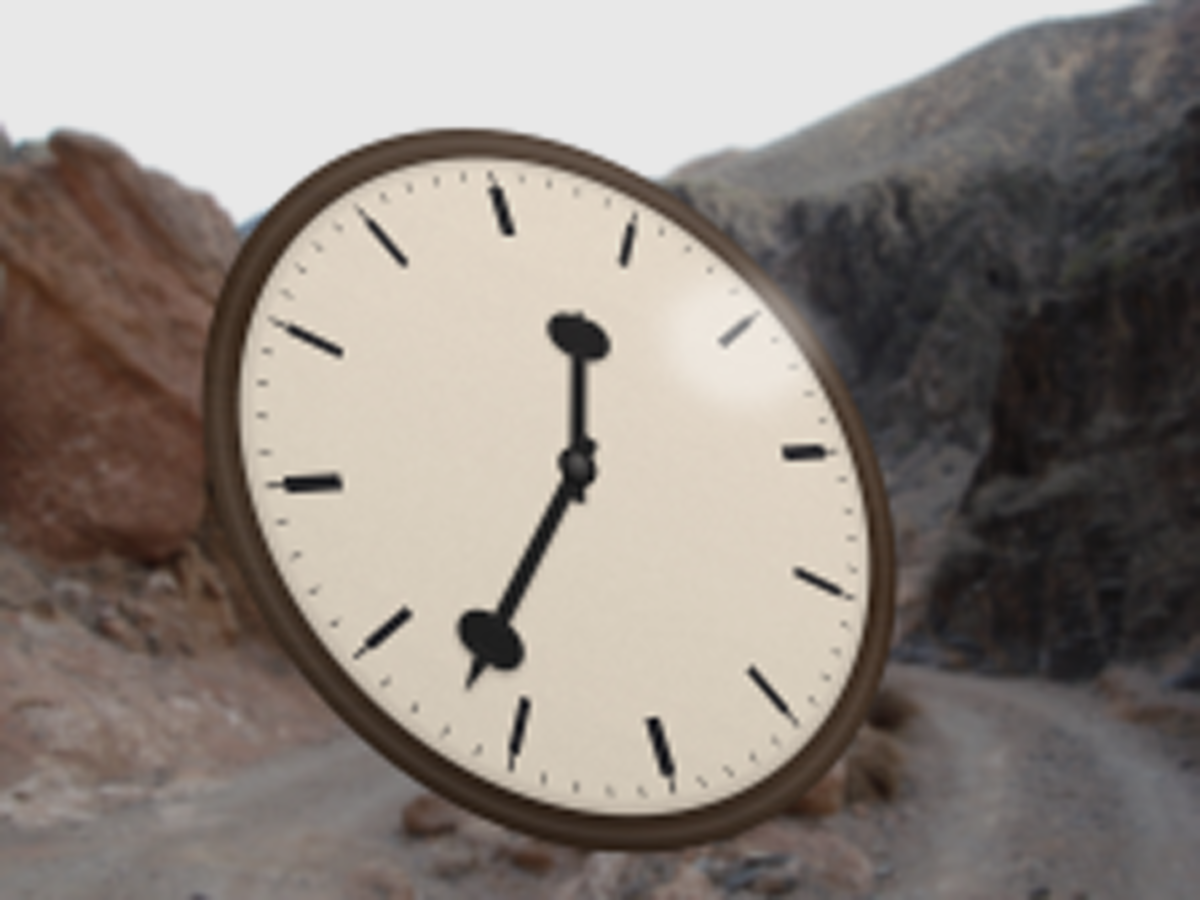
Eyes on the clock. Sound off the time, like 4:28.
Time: 12:37
